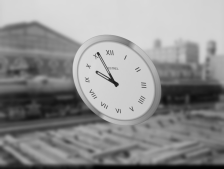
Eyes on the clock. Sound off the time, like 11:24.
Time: 9:56
